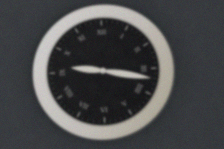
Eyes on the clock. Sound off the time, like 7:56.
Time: 9:17
